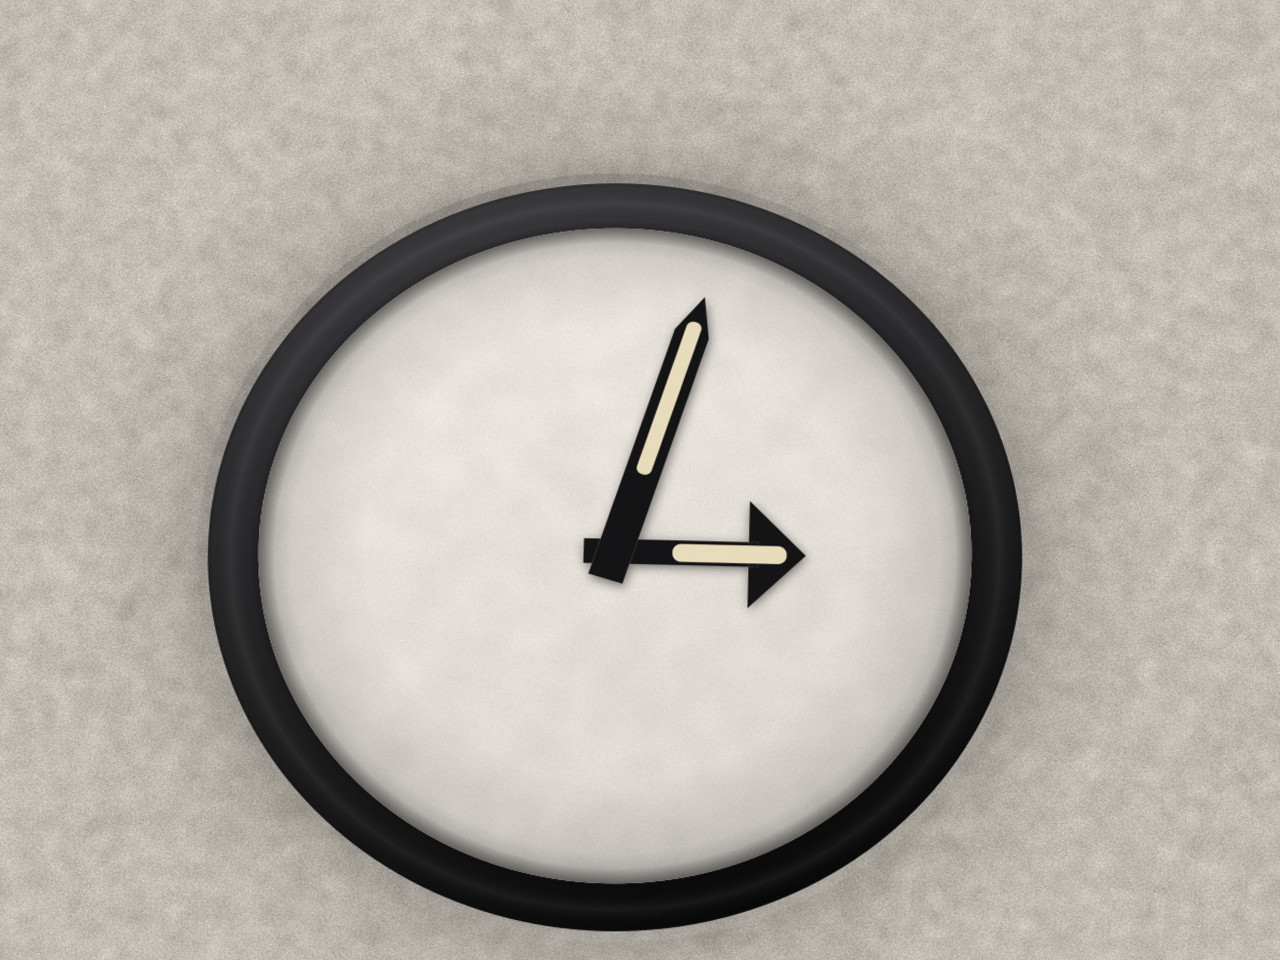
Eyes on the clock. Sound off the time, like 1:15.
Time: 3:03
